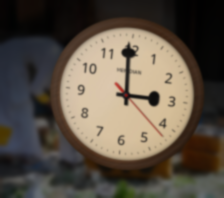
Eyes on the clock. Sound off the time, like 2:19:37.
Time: 2:59:22
